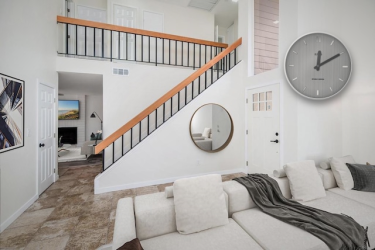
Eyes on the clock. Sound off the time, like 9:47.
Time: 12:10
